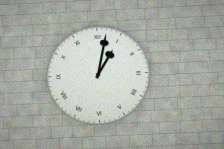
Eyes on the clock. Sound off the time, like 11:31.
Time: 1:02
